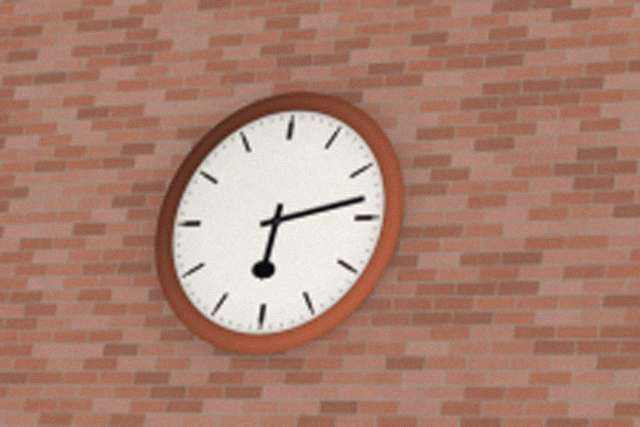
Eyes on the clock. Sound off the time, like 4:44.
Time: 6:13
